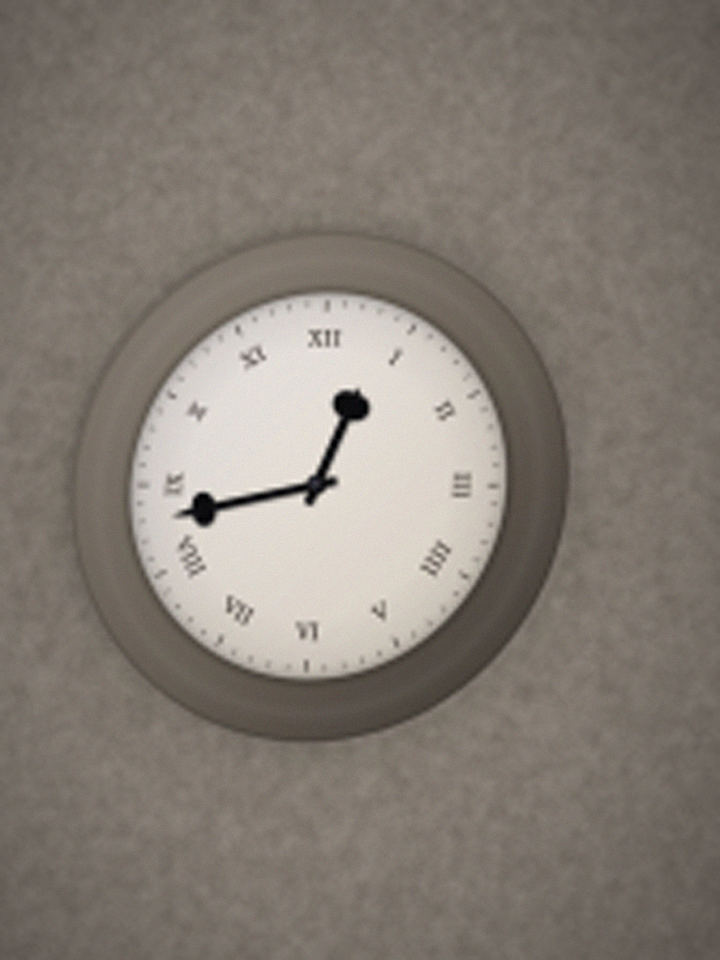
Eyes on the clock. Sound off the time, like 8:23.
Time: 12:43
